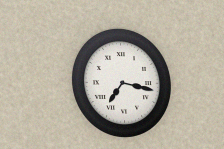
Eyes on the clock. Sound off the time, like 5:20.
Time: 7:17
